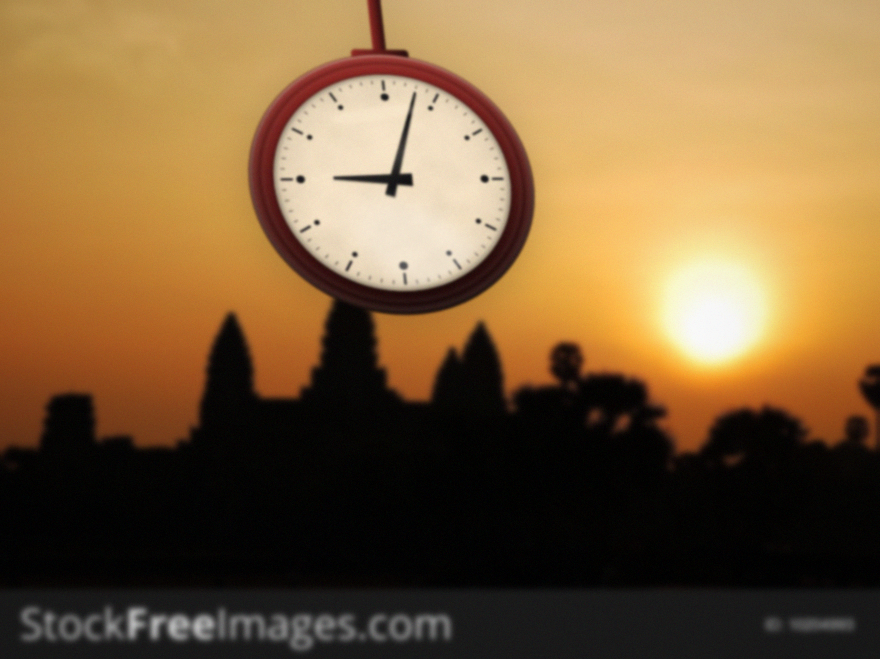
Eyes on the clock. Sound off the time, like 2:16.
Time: 9:03
